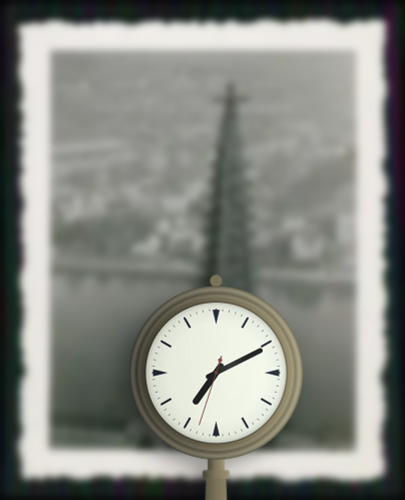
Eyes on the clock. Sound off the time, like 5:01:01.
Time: 7:10:33
